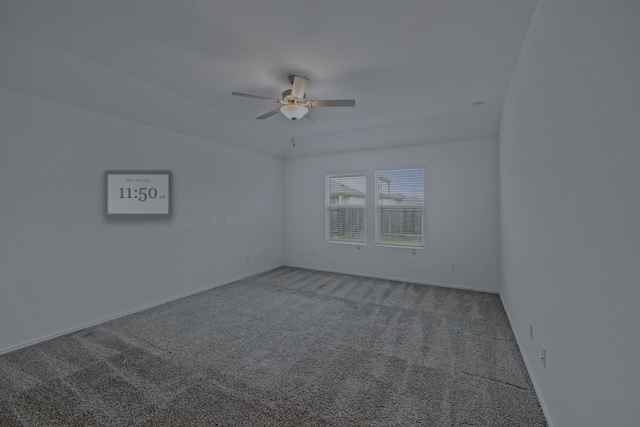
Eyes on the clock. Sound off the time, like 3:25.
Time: 11:50
